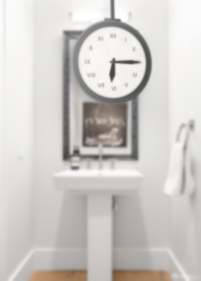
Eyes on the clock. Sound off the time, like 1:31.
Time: 6:15
